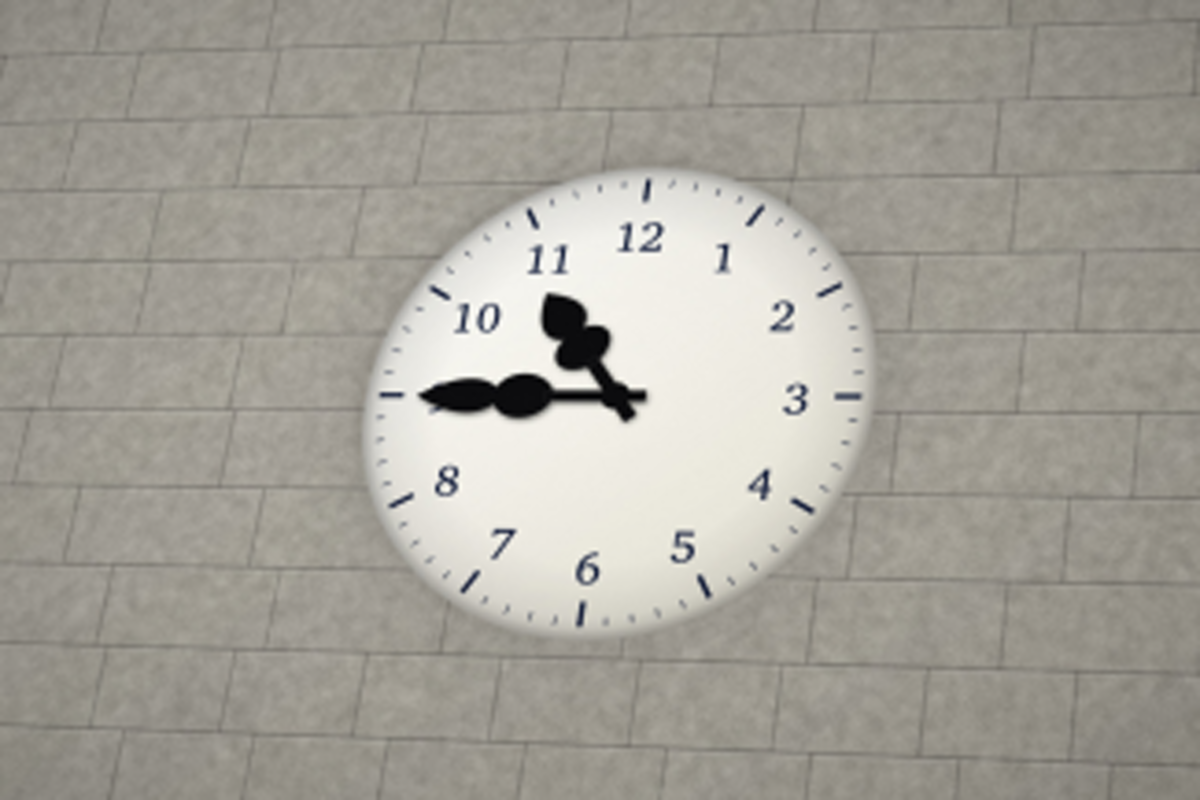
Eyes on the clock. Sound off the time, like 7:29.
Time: 10:45
